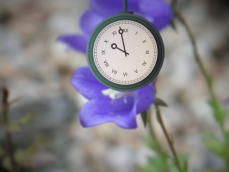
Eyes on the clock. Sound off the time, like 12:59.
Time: 9:58
